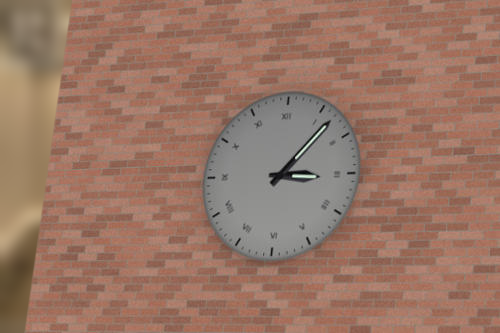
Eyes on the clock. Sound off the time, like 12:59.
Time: 3:07
